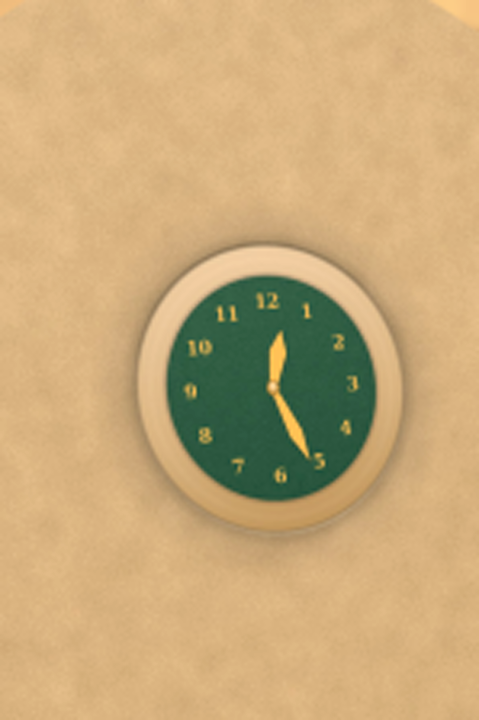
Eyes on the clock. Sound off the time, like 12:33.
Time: 12:26
